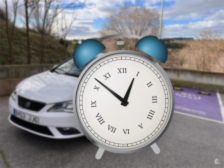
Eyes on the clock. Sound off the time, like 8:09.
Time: 12:52
